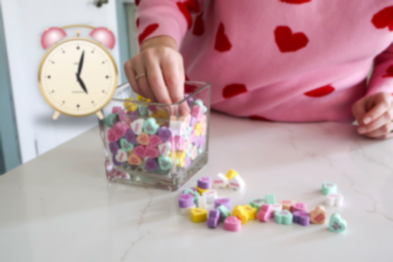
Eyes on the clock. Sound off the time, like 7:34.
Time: 5:02
